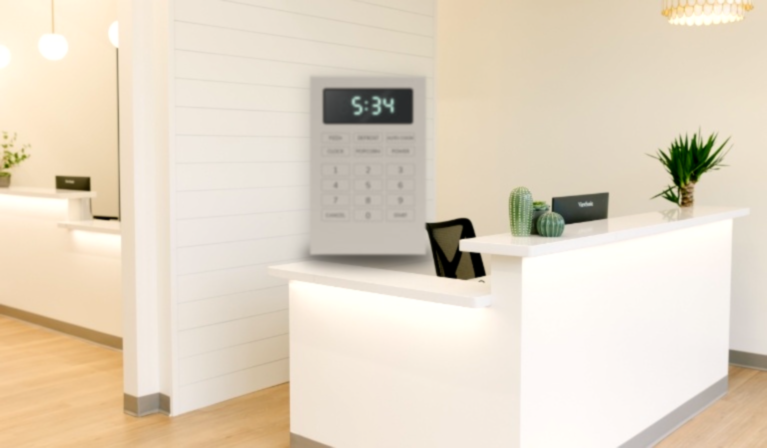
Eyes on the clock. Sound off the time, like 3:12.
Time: 5:34
